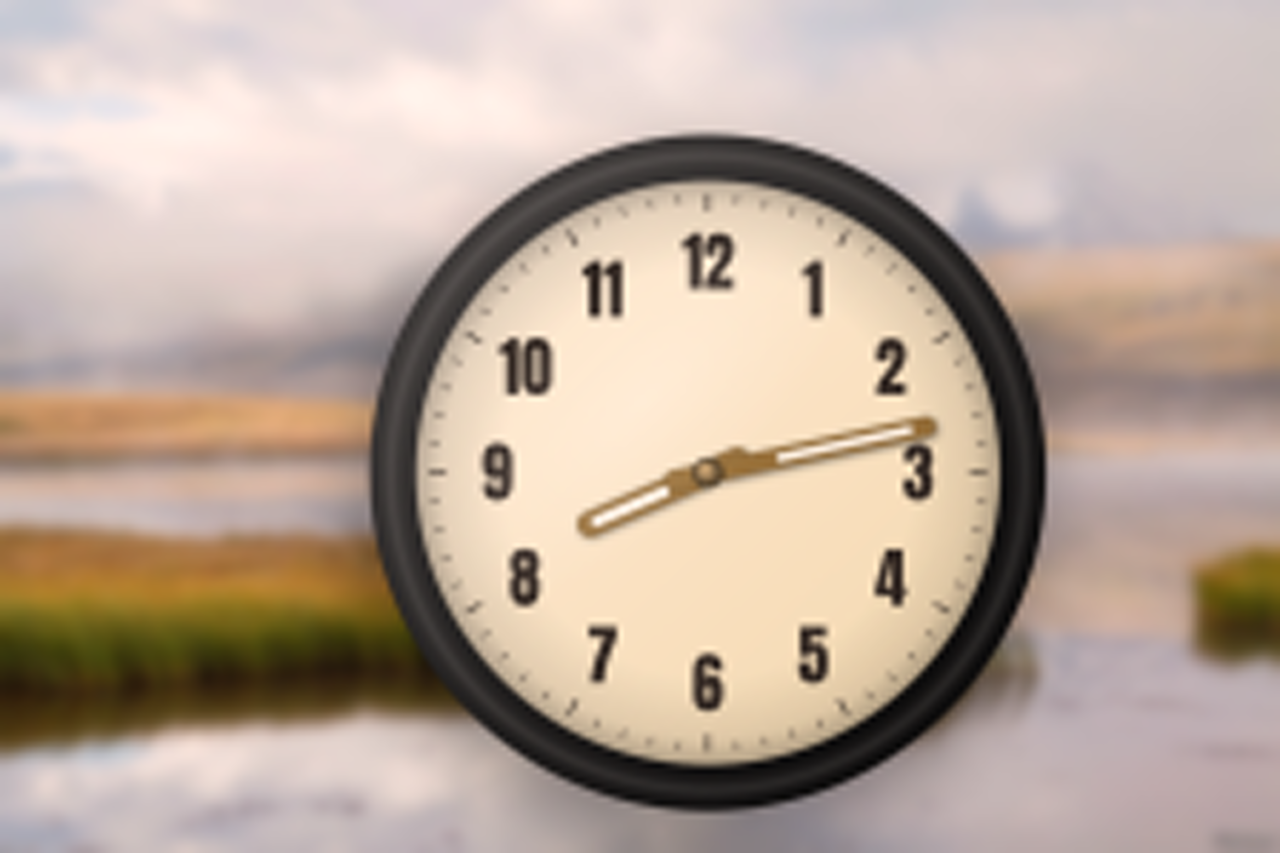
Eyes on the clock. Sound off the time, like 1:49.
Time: 8:13
